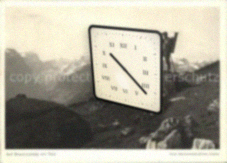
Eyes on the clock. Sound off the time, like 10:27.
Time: 10:22
